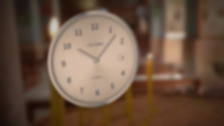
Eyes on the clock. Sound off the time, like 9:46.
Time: 10:07
